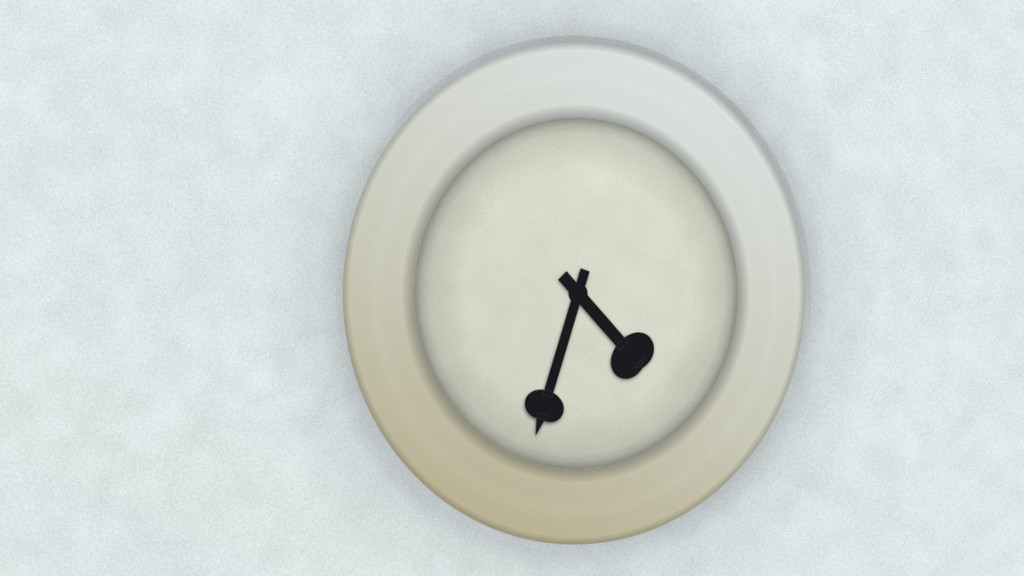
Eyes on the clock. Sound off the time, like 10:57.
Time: 4:33
